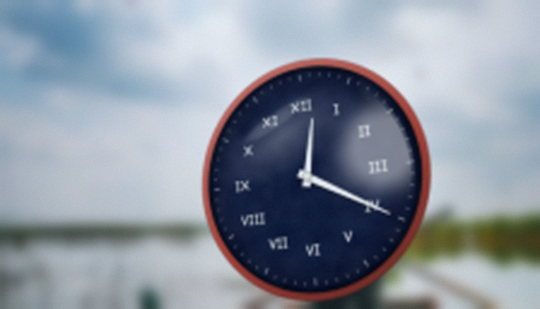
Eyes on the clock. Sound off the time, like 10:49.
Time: 12:20
